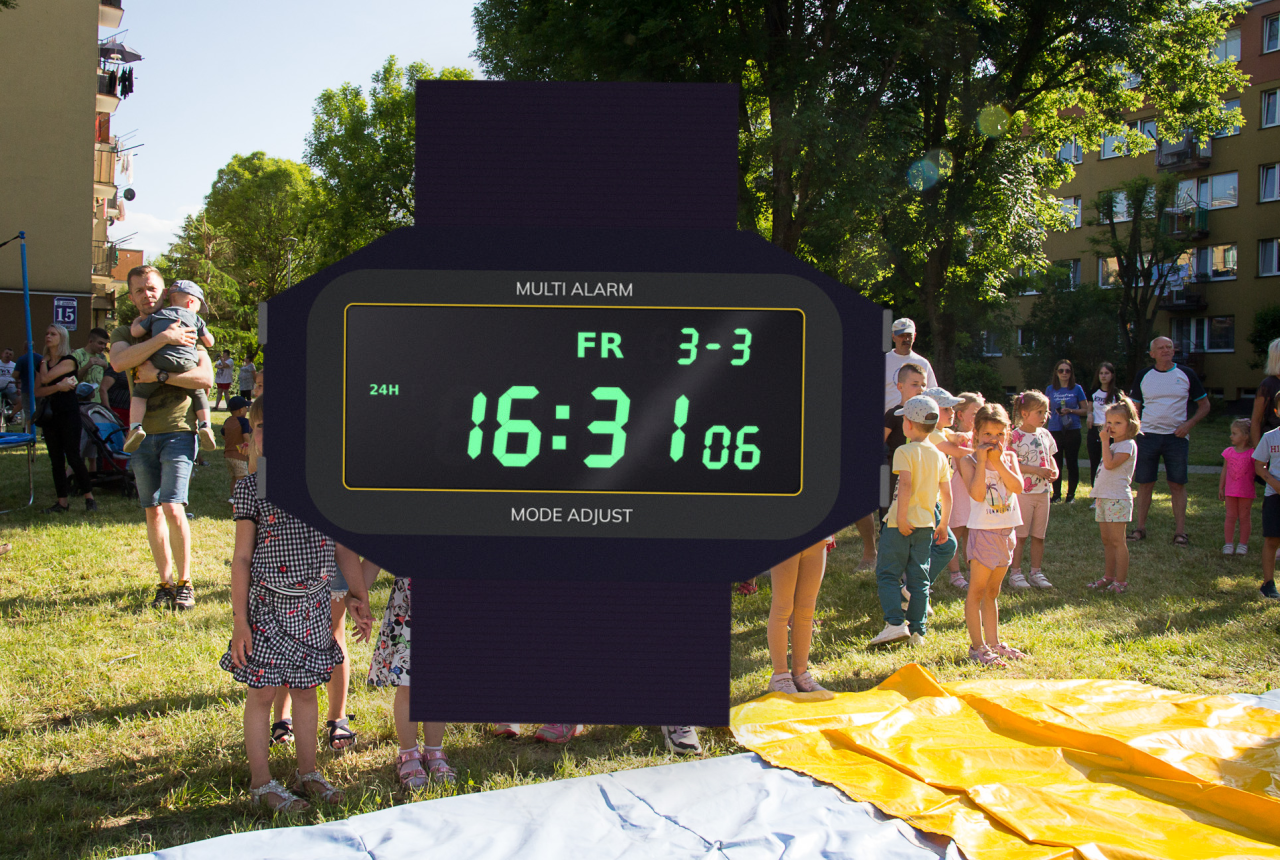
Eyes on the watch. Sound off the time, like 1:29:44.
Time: 16:31:06
